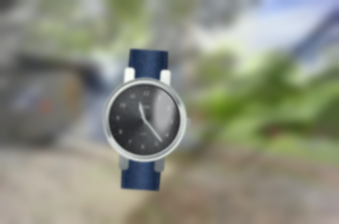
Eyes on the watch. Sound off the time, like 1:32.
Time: 11:23
